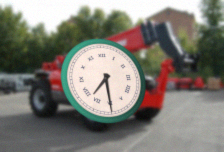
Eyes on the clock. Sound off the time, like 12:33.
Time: 7:30
